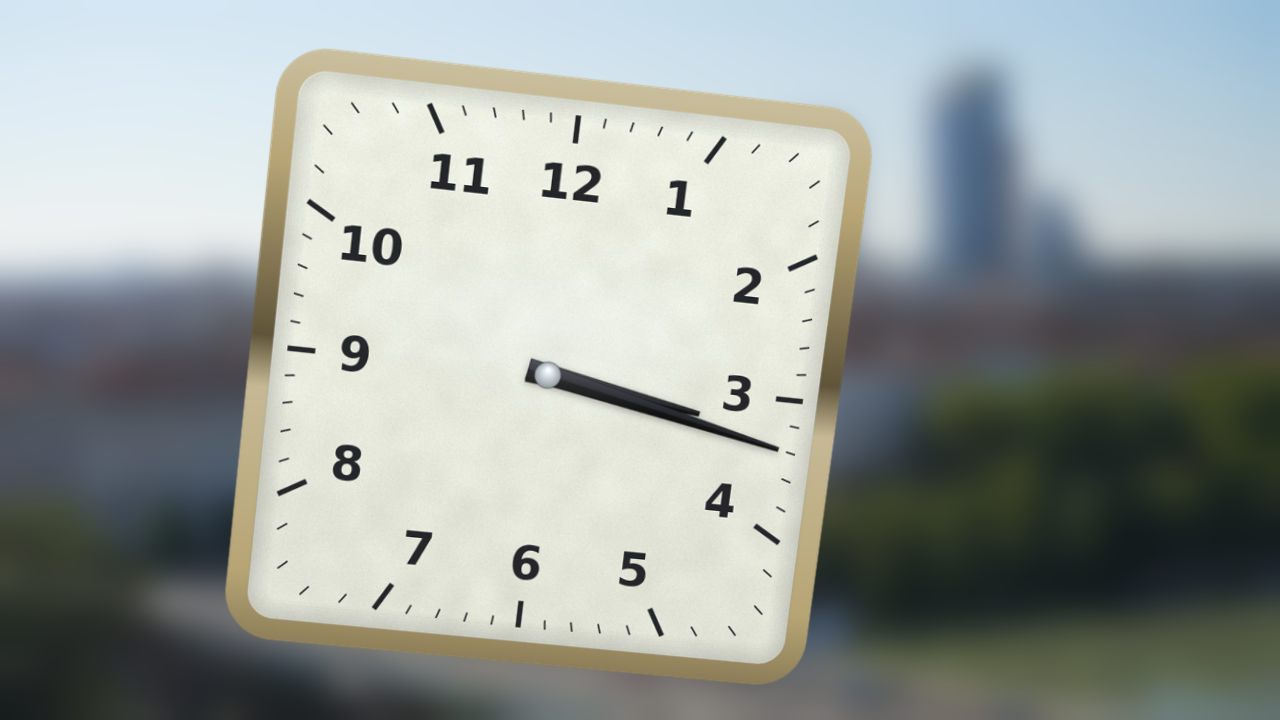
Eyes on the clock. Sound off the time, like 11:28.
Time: 3:17
